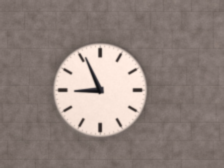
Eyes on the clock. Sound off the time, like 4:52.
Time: 8:56
